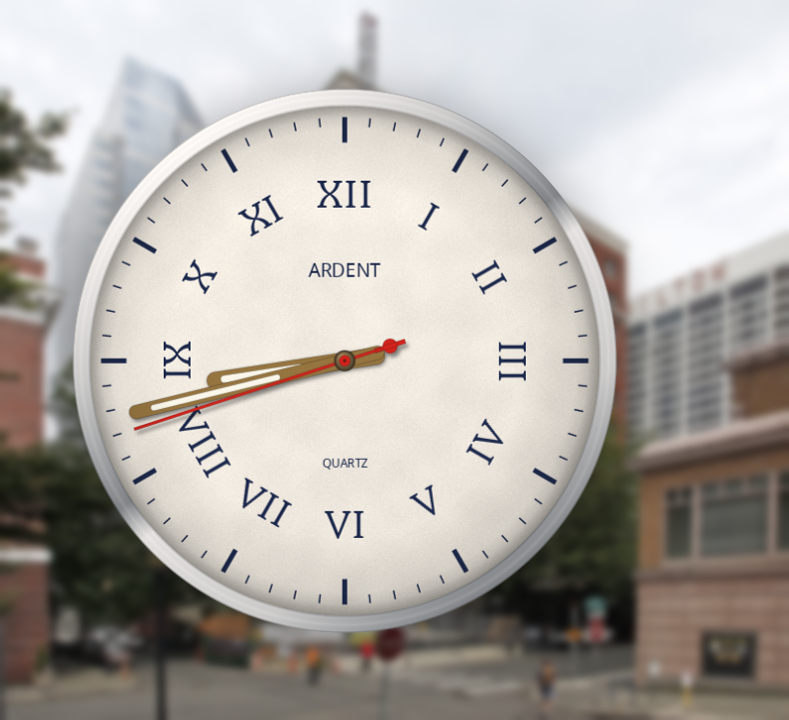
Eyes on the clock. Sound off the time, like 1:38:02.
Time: 8:42:42
